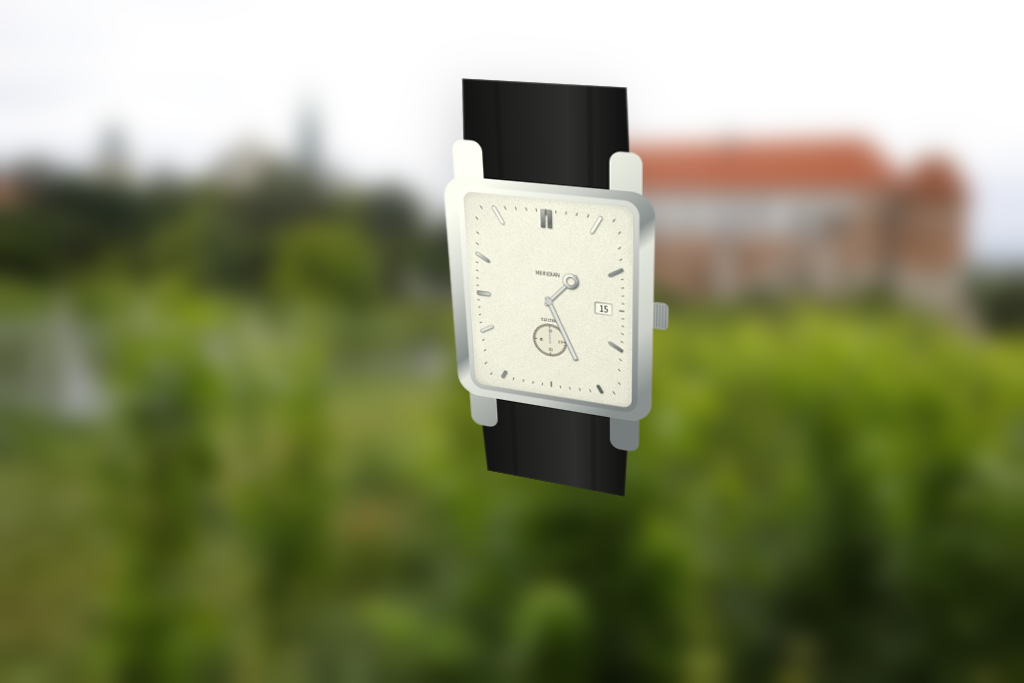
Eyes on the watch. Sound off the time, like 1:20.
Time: 1:26
